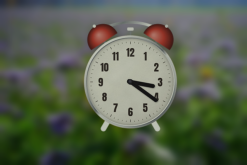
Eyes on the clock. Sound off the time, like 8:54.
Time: 3:21
